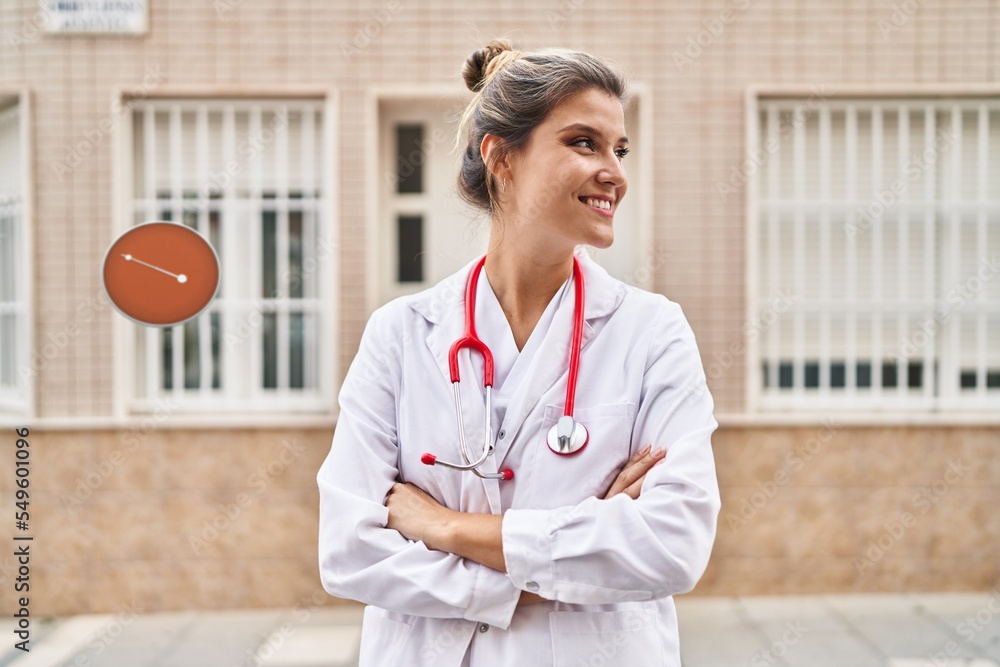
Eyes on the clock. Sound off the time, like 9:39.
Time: 3:49
